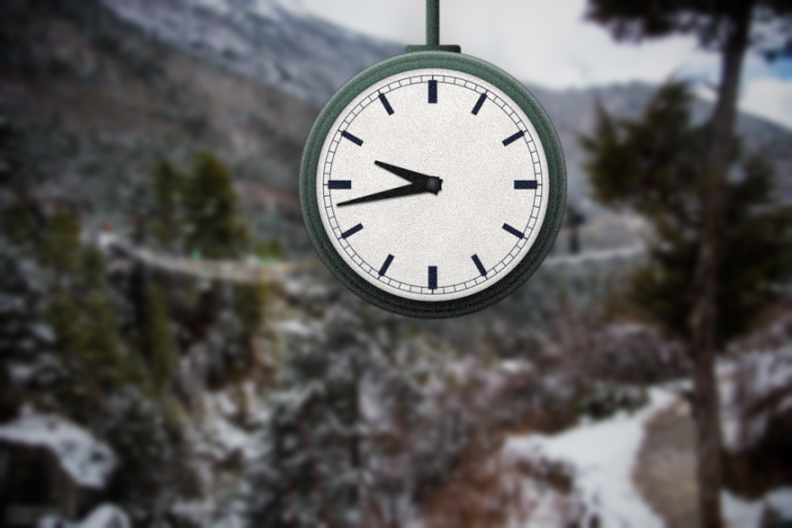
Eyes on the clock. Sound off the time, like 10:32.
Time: 9:43
